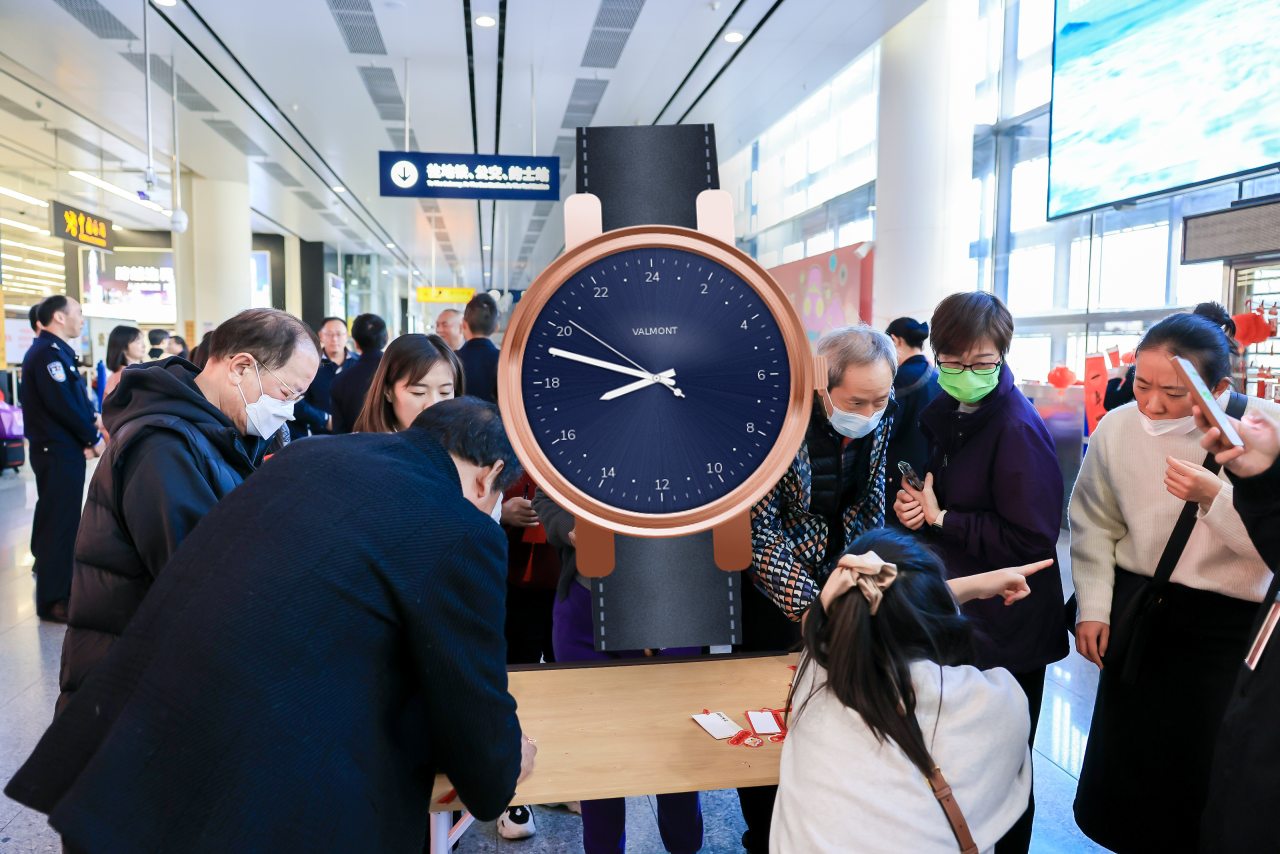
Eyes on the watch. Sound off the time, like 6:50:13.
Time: 16:47:51
